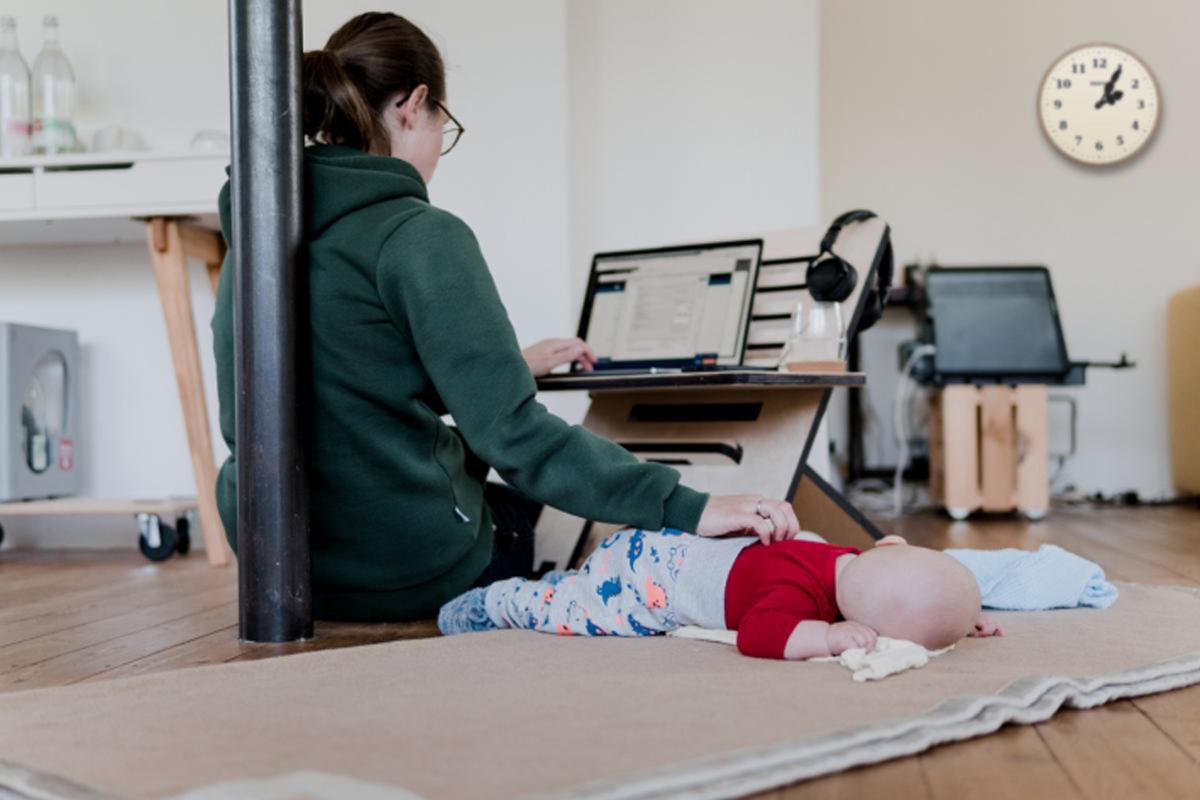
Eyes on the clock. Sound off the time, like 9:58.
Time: 2:05
